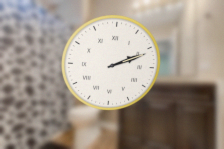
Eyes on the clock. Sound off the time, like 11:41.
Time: 2:11
